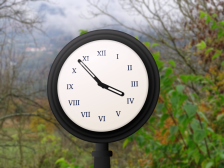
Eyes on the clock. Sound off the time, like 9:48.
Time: 3:53
